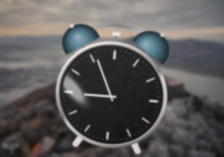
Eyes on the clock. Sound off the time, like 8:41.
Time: 8:56
